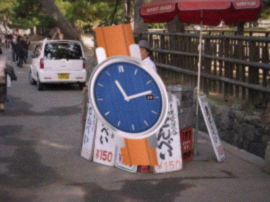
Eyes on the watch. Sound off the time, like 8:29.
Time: 11:13
